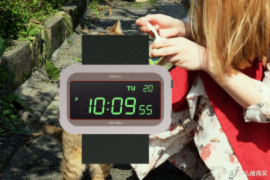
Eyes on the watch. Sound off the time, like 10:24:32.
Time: 10:09:55
